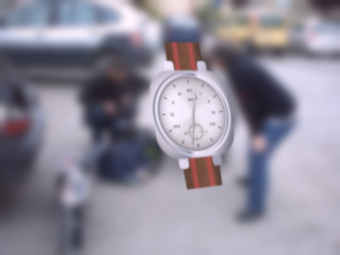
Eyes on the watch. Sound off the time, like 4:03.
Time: 12:32
